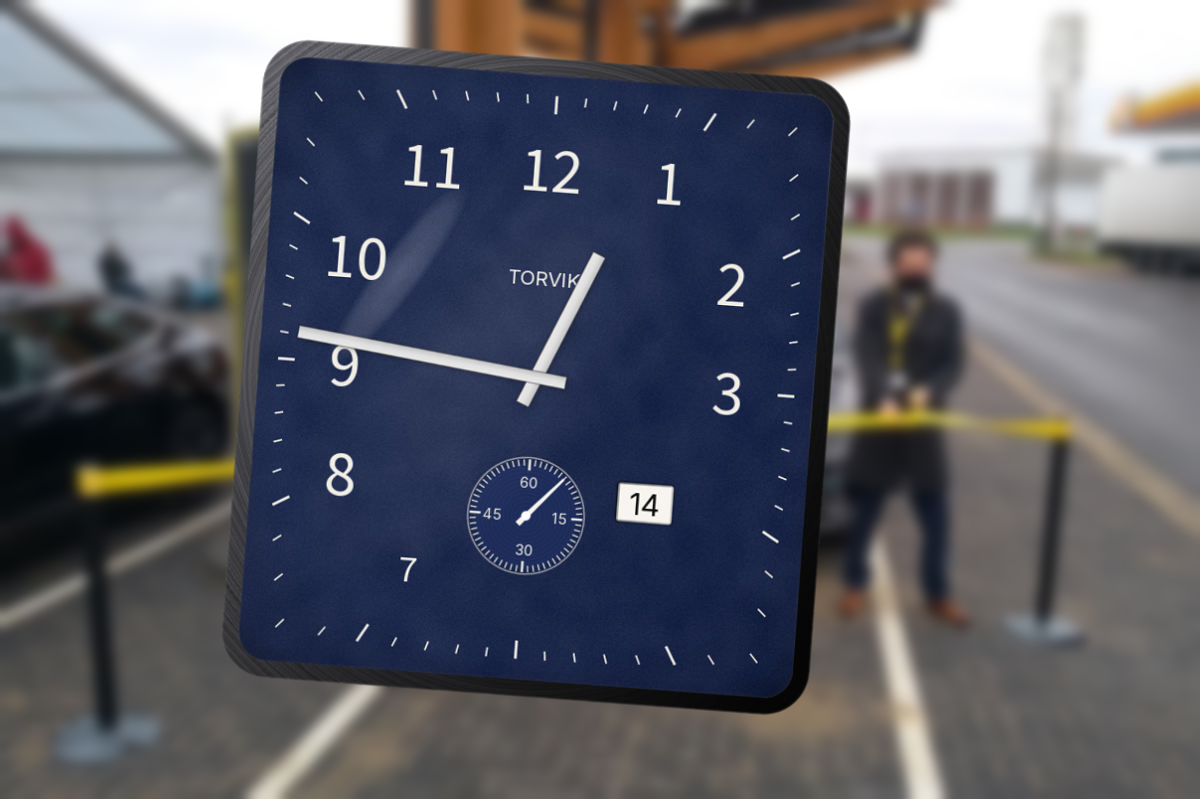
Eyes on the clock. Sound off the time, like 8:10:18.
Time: 12:46:07
